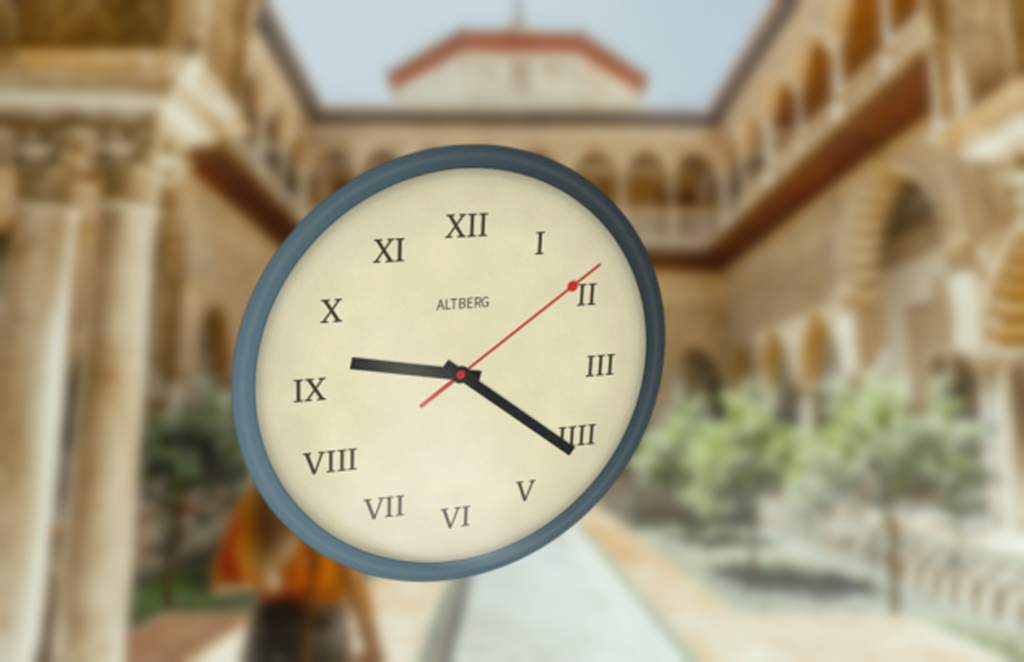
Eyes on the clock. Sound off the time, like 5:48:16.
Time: 9:21:09
